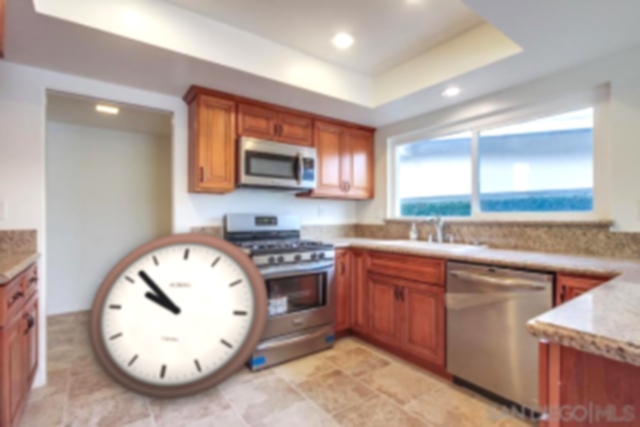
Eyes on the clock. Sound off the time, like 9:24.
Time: 9:52
